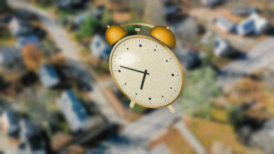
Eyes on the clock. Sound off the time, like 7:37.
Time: 6:47
